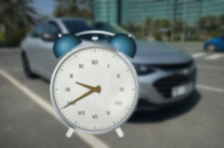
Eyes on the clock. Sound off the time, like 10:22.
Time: 9:40
